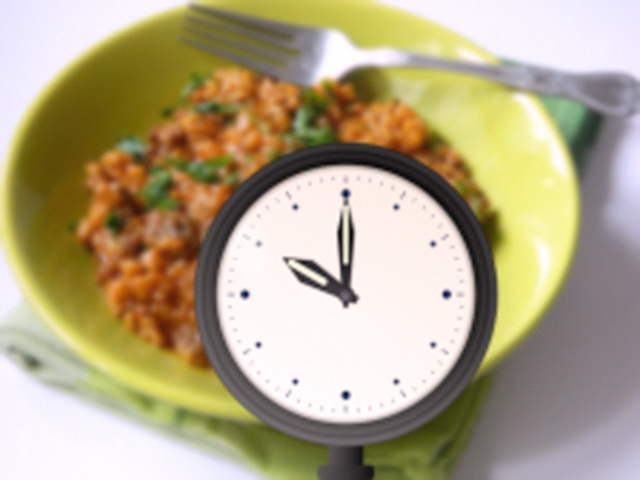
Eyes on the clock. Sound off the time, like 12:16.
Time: 10:00
